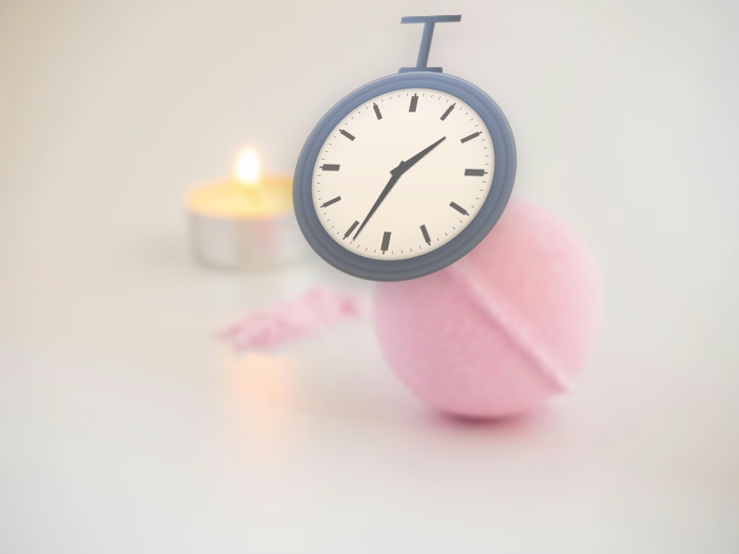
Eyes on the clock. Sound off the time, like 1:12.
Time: 1:34
